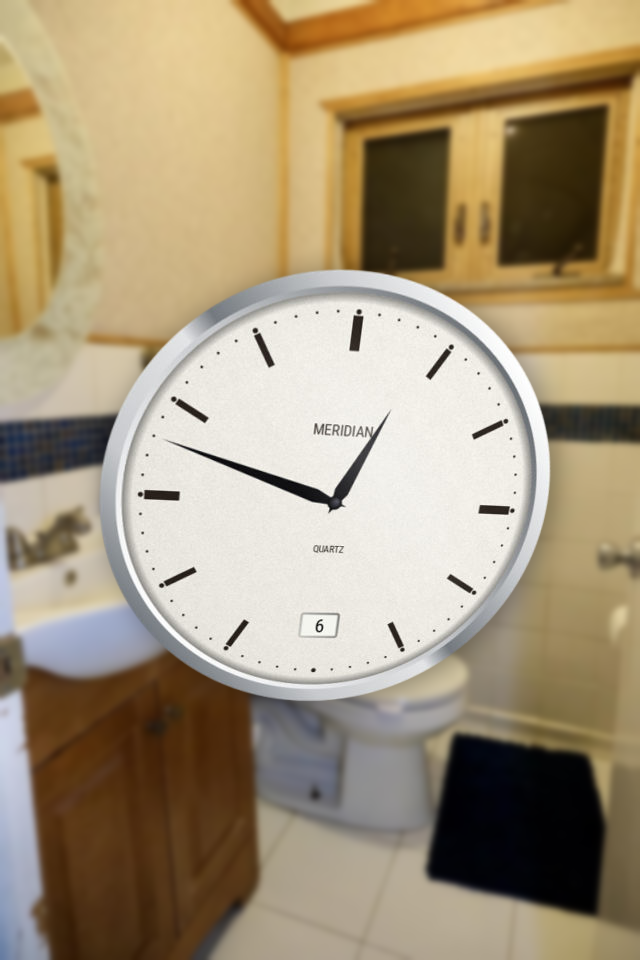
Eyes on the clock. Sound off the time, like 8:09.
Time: 12:48
